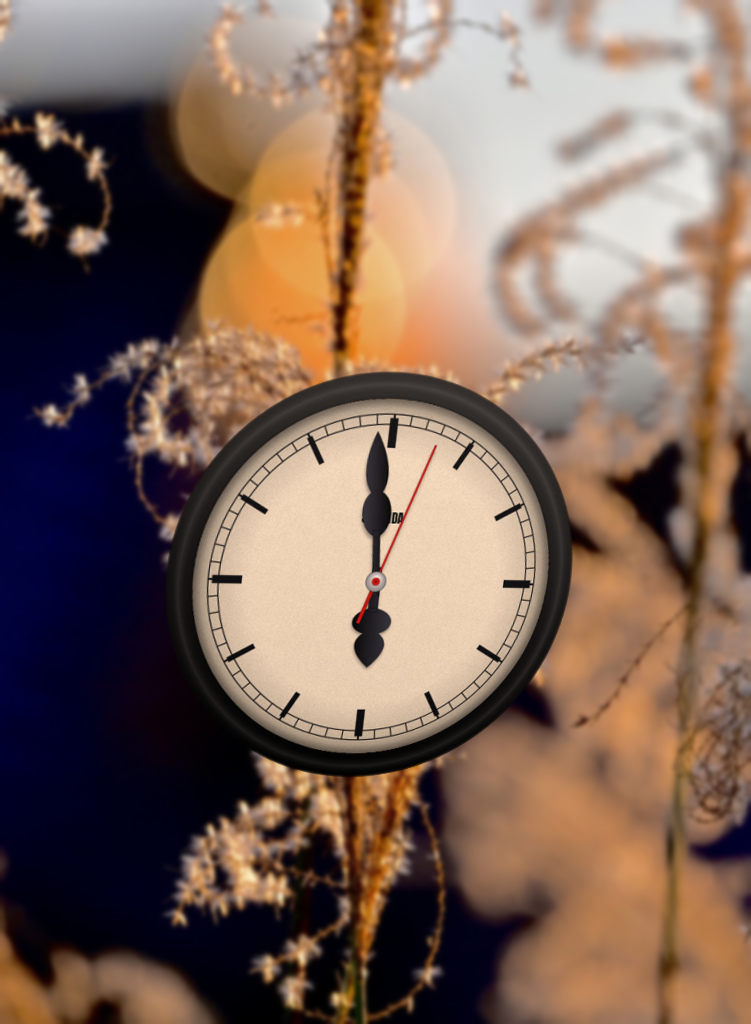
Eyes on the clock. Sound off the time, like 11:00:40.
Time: 5:59:03
